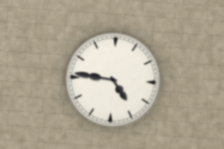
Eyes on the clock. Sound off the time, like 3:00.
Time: 4:46
